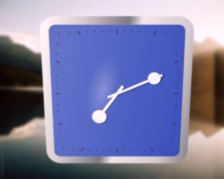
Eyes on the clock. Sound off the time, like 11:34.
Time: 7:11
